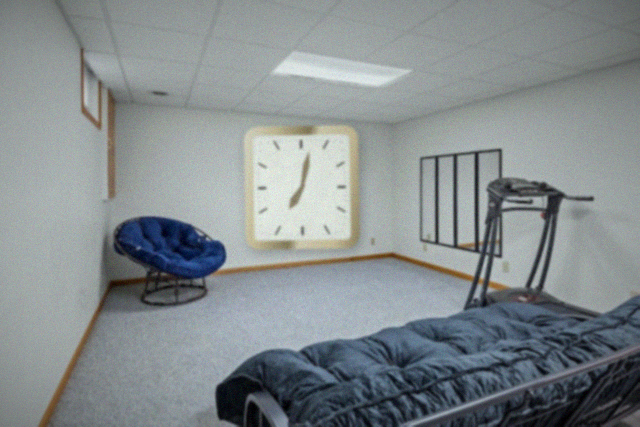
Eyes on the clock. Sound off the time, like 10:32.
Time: 7:02
